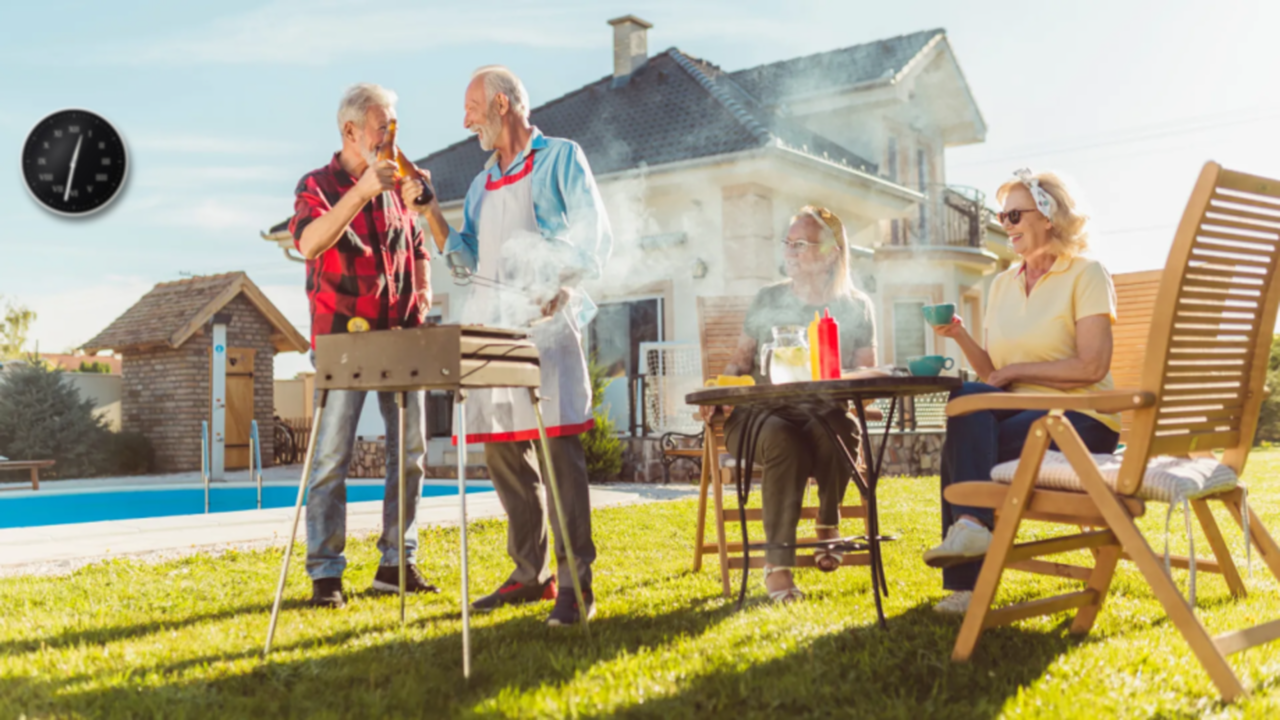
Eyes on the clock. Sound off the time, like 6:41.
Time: 12:32
